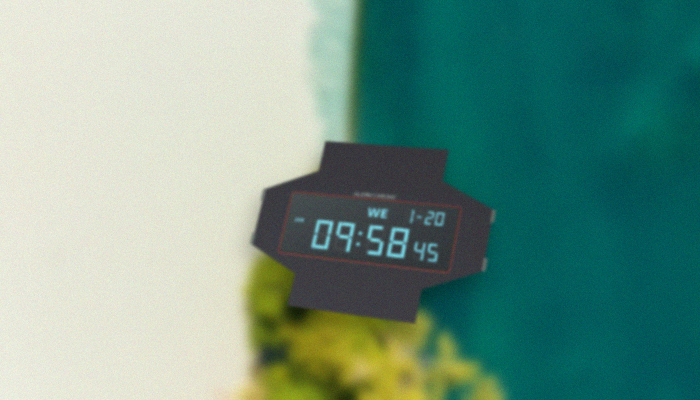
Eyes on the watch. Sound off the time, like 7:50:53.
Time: 9:58:45
